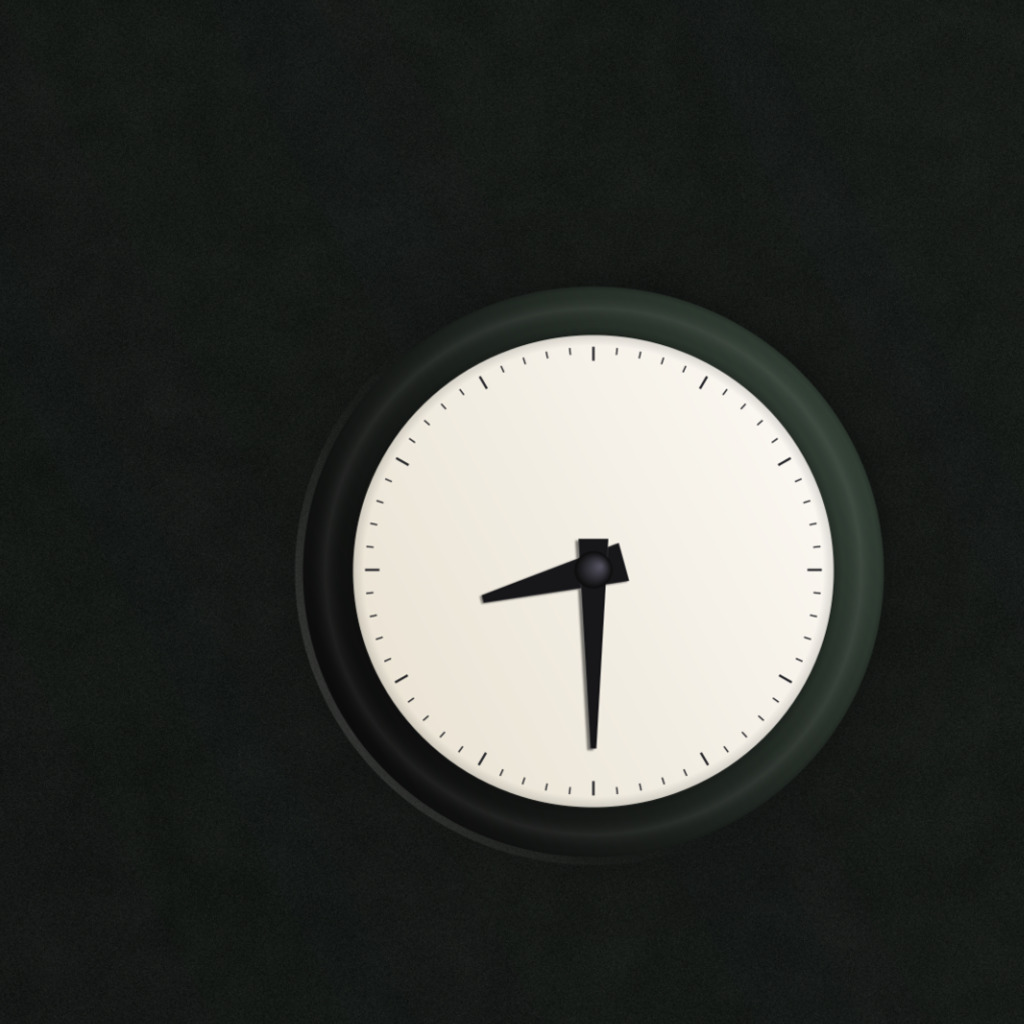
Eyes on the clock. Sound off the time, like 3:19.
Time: 8:30
